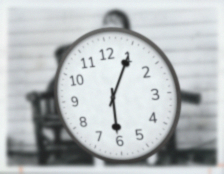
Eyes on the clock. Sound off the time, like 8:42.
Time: 6:05
